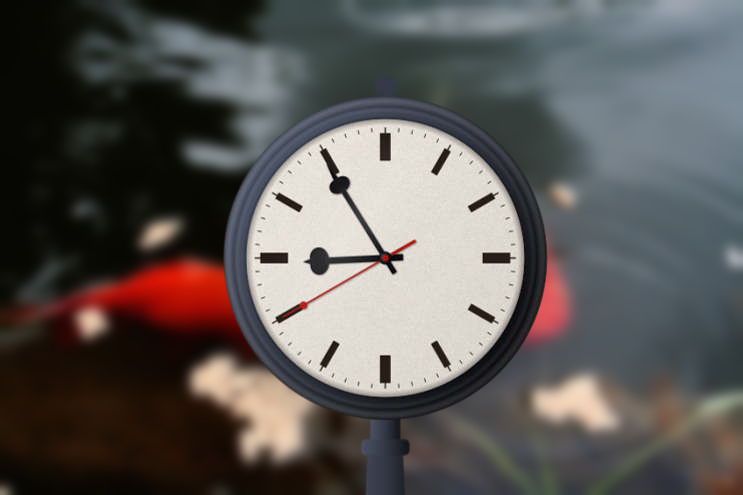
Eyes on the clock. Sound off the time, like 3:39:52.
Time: 8:54:40
